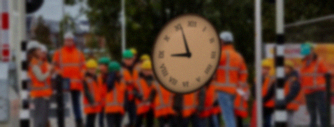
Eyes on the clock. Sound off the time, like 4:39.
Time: 8:56
